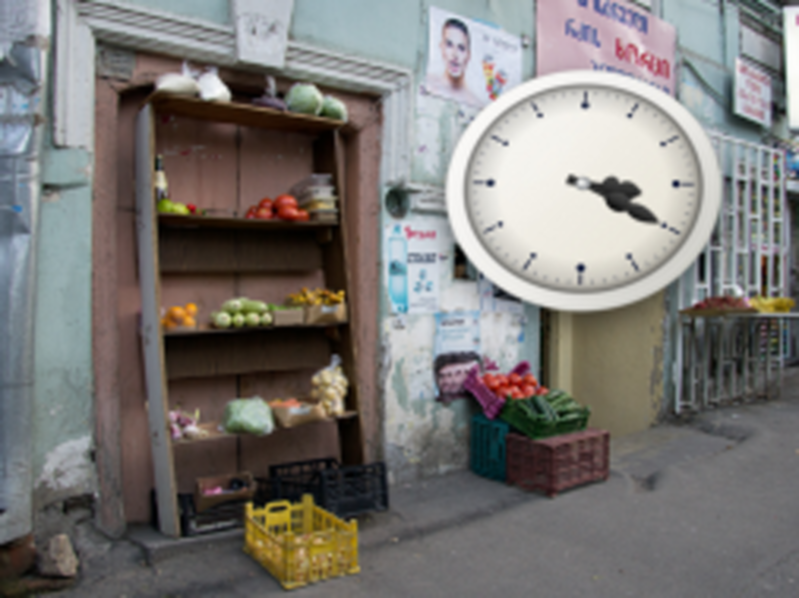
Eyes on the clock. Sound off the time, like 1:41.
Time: 3:20
